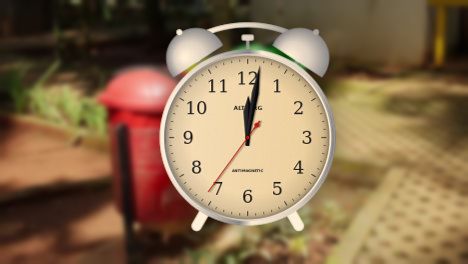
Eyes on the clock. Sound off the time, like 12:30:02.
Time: 12:01:36
